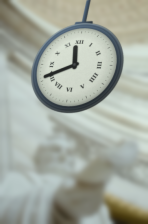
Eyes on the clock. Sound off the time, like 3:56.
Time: 11:41
